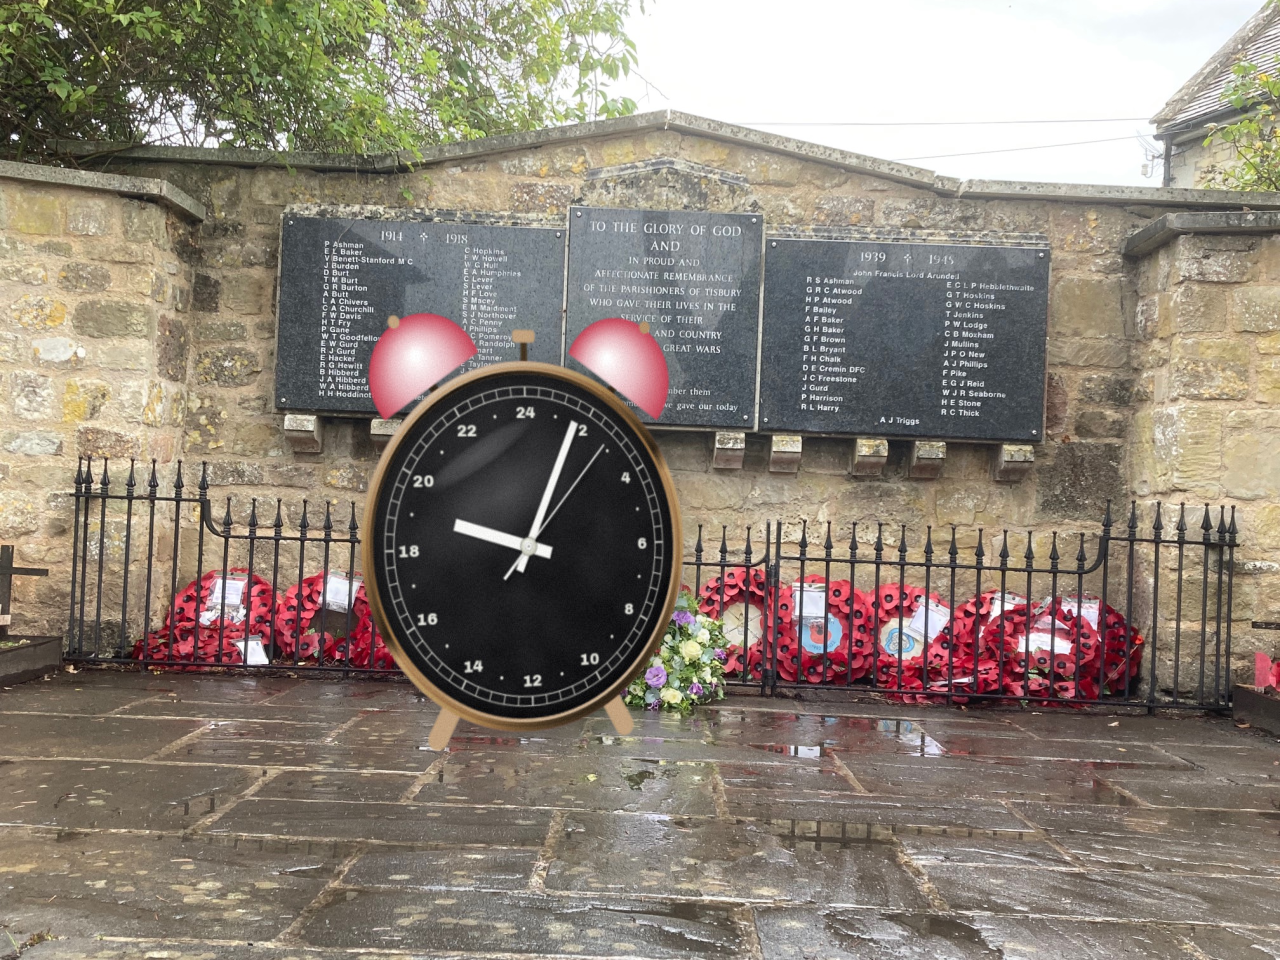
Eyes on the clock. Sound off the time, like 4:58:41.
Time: 19:04:07
